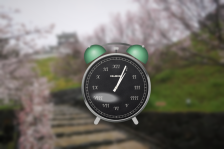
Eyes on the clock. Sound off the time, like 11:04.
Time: 1:04
